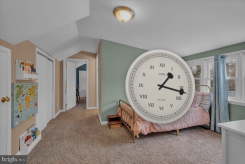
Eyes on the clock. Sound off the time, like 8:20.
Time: 1:17
